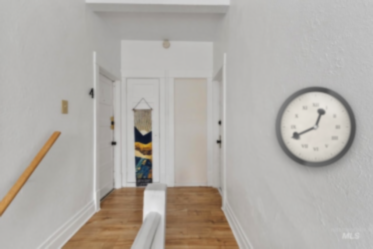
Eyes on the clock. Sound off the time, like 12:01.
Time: 12:41
